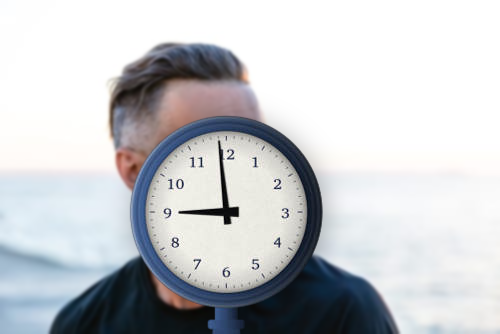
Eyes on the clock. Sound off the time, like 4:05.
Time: 8:59
